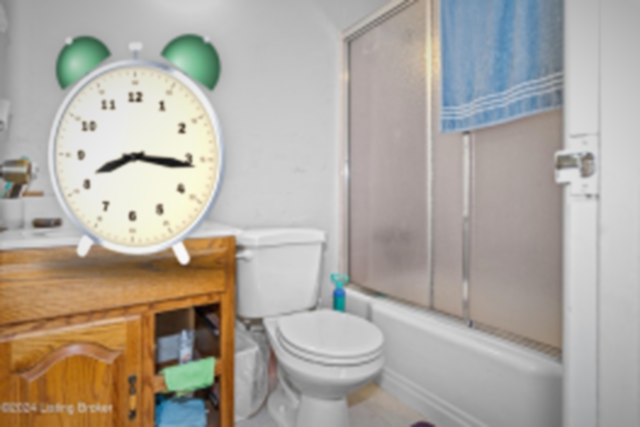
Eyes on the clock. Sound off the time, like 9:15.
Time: 8:16
